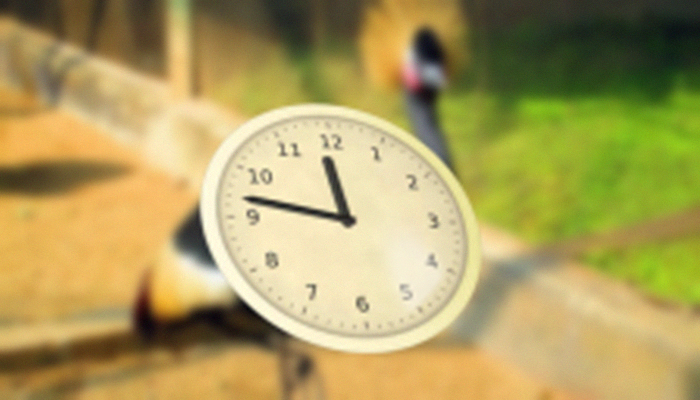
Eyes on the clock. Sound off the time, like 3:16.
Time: 11:47
